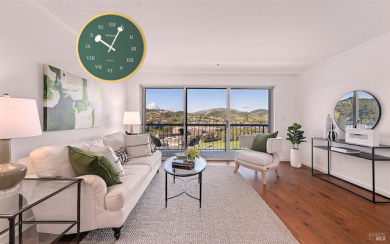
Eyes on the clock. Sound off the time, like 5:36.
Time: 10:04
